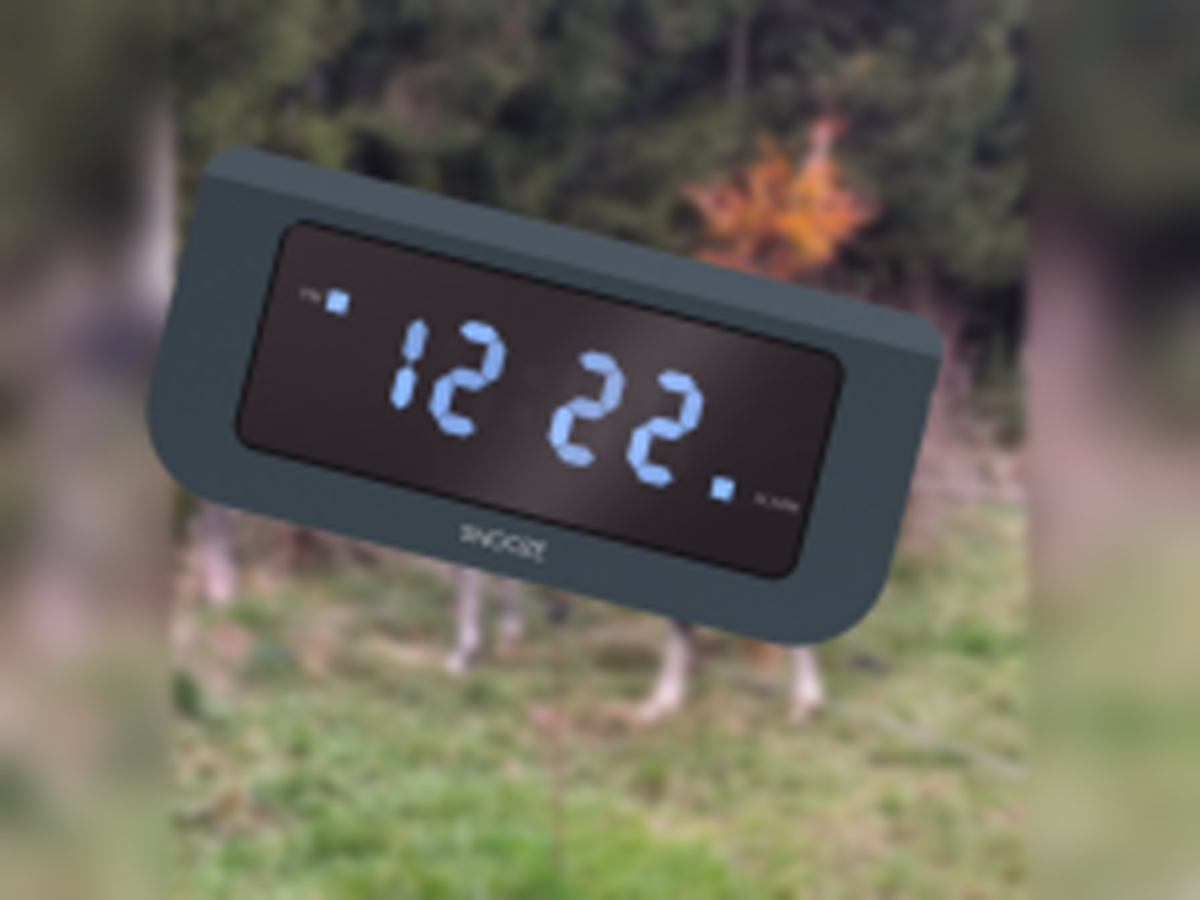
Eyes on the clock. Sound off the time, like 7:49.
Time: 12:22
